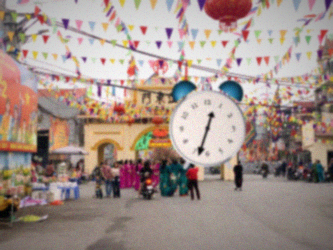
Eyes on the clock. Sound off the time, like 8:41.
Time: 12:33
